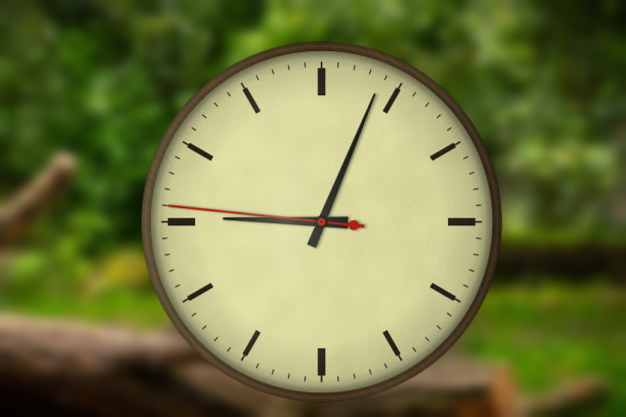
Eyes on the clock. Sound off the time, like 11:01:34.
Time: 9:03:46
